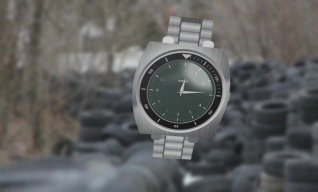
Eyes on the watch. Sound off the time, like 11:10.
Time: 12:14
